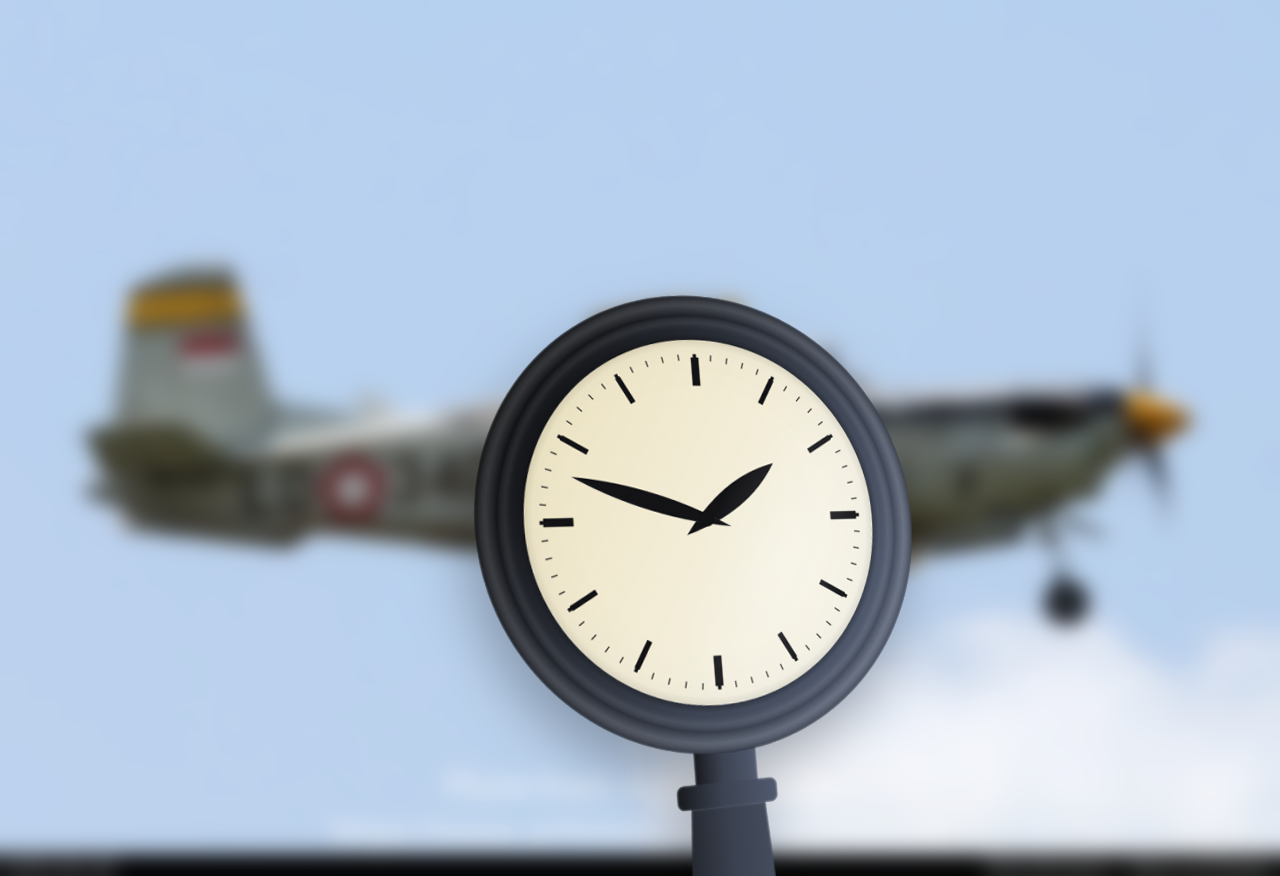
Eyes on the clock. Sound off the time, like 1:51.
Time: 1:48
